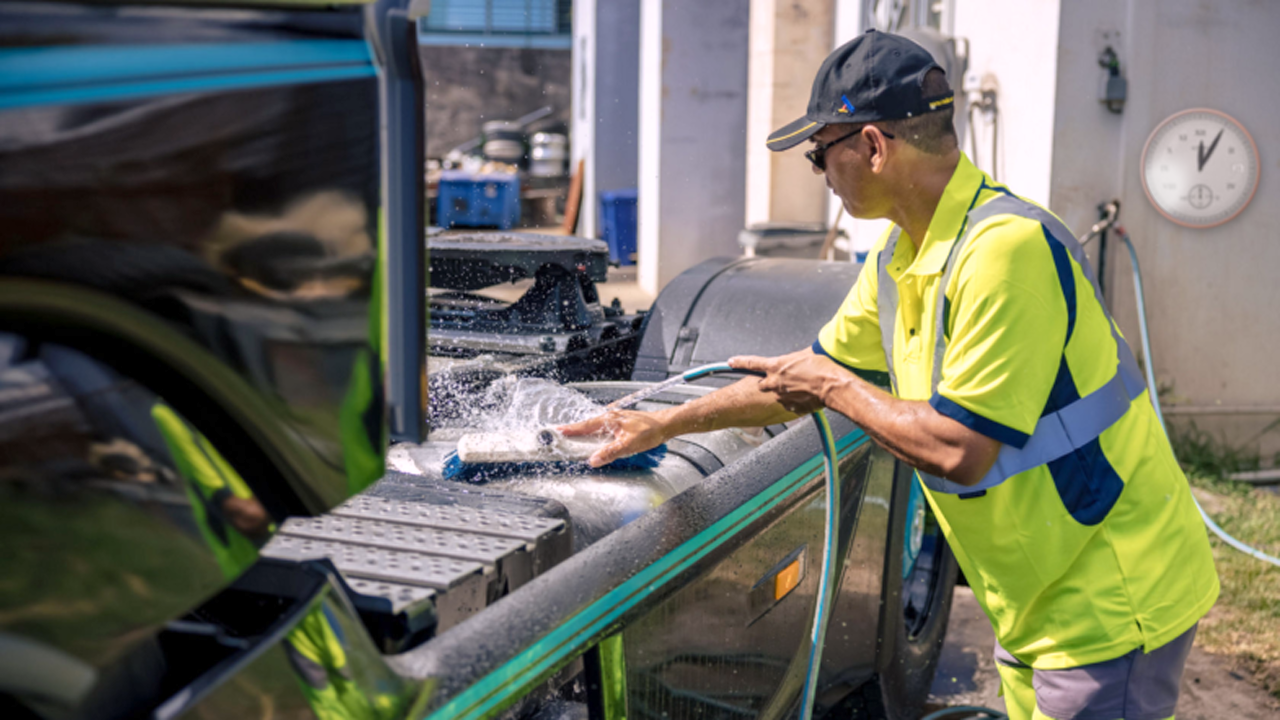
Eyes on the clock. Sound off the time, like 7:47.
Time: 12:05
